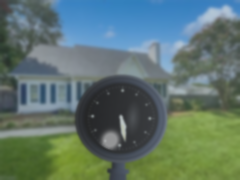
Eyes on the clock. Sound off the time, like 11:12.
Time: 5:28
